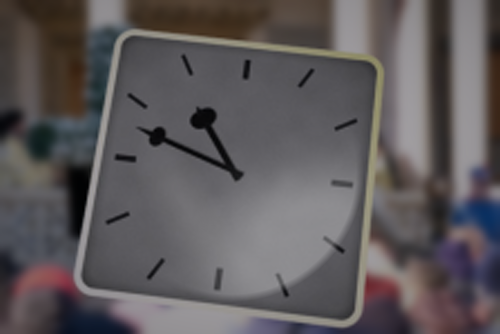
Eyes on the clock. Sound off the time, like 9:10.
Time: 10:48
